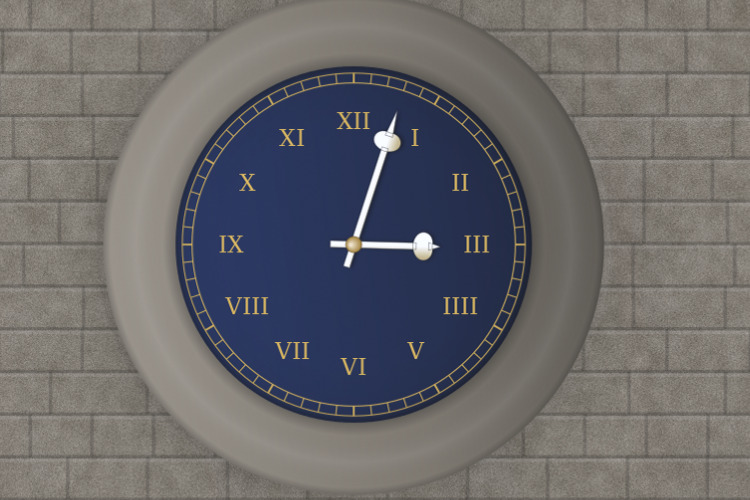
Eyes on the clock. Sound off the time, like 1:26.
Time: 3:03
